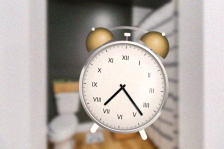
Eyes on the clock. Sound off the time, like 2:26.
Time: 7:23
